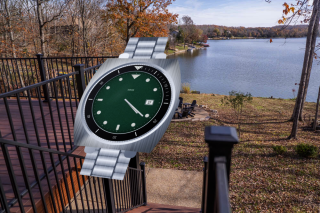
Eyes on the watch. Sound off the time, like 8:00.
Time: 4:21
